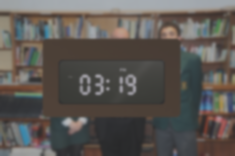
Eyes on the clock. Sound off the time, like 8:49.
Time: 3:19
